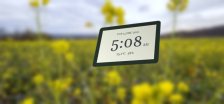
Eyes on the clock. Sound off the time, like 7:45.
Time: 5:08
